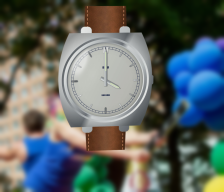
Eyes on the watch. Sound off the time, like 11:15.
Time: 4:00
